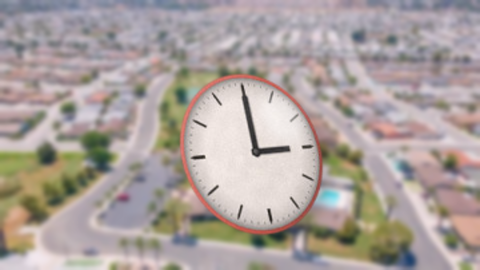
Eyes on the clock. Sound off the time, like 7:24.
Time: 3:00
